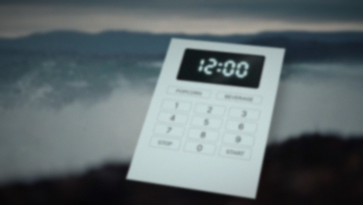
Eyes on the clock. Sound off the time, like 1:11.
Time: 12:00
